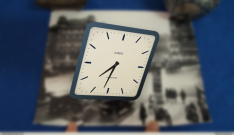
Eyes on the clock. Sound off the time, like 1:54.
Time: 7:32
